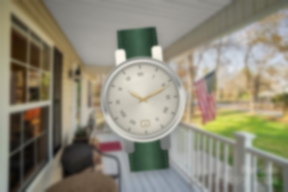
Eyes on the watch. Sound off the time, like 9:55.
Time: 10:11
